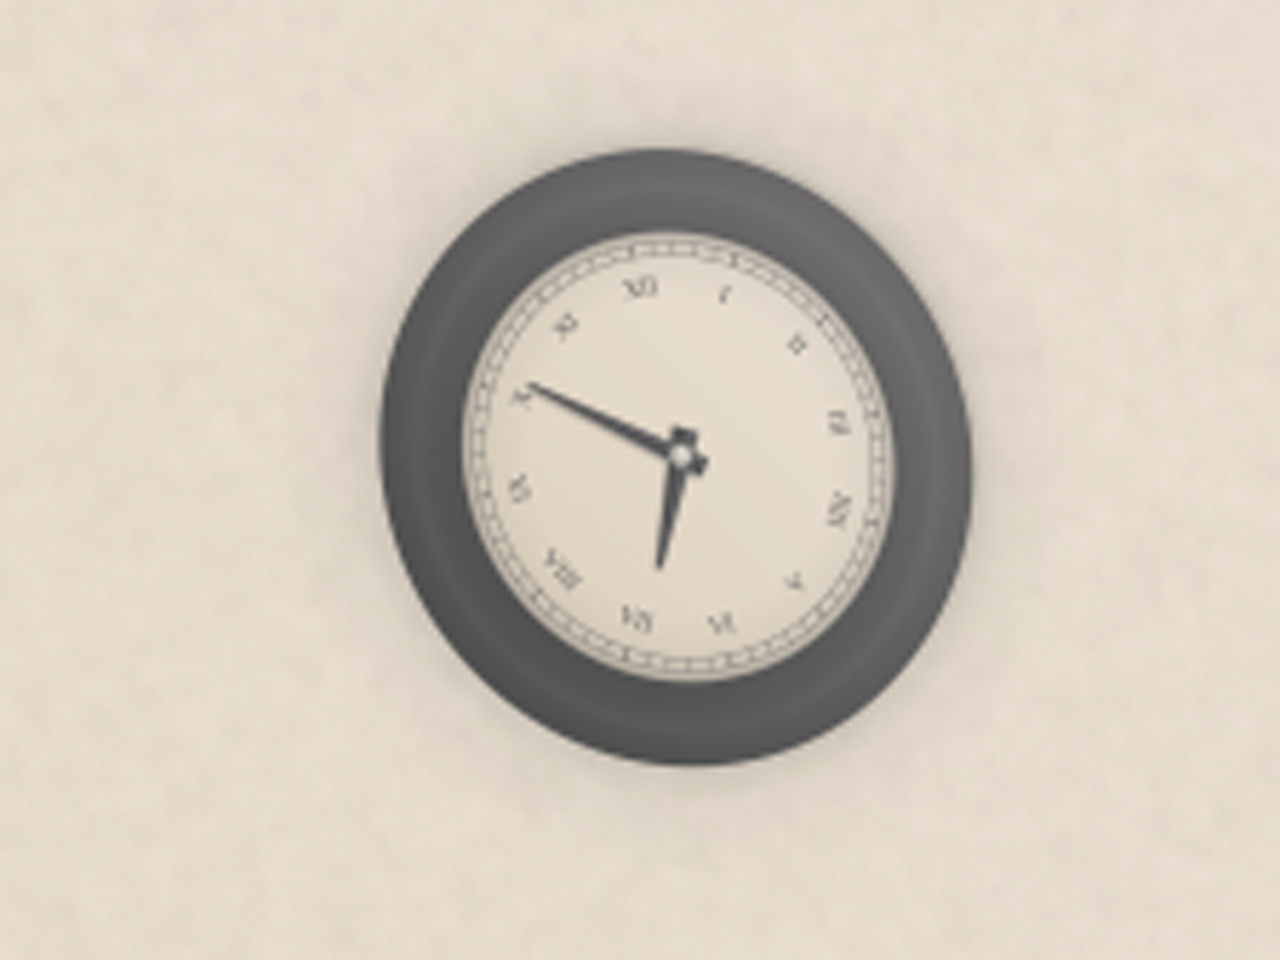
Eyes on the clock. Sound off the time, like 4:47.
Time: 6:51
